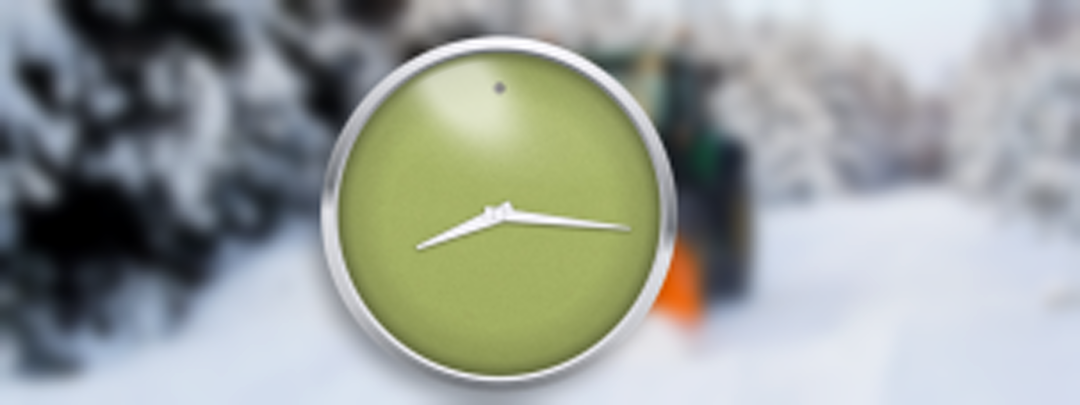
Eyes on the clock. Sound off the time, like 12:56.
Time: 8:16
